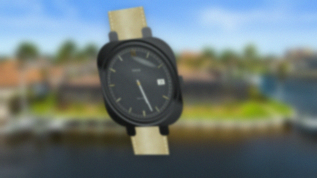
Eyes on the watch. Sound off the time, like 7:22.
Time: 5:27
